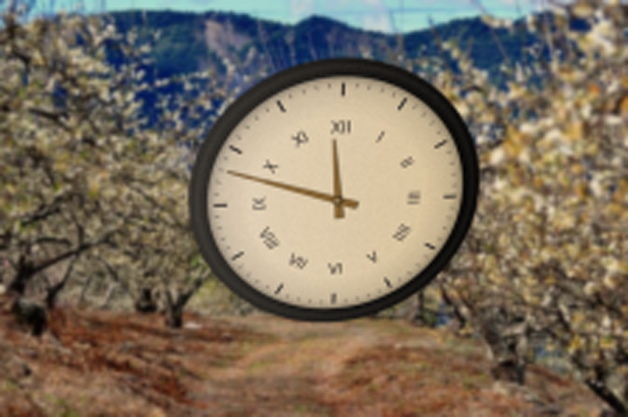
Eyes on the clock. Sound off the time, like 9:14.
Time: 11:48
